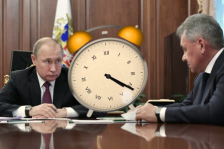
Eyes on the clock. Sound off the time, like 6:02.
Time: 4:21
